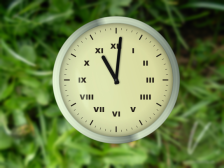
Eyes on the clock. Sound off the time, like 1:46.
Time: 11:01
